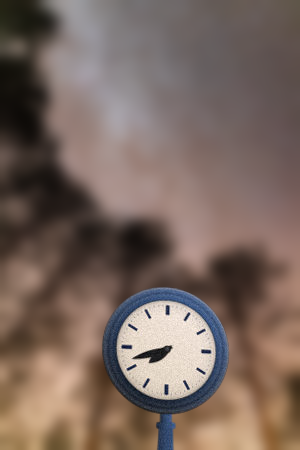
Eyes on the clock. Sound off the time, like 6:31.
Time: 7:42
